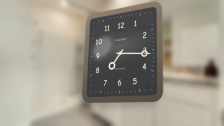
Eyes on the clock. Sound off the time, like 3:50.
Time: 7:16
